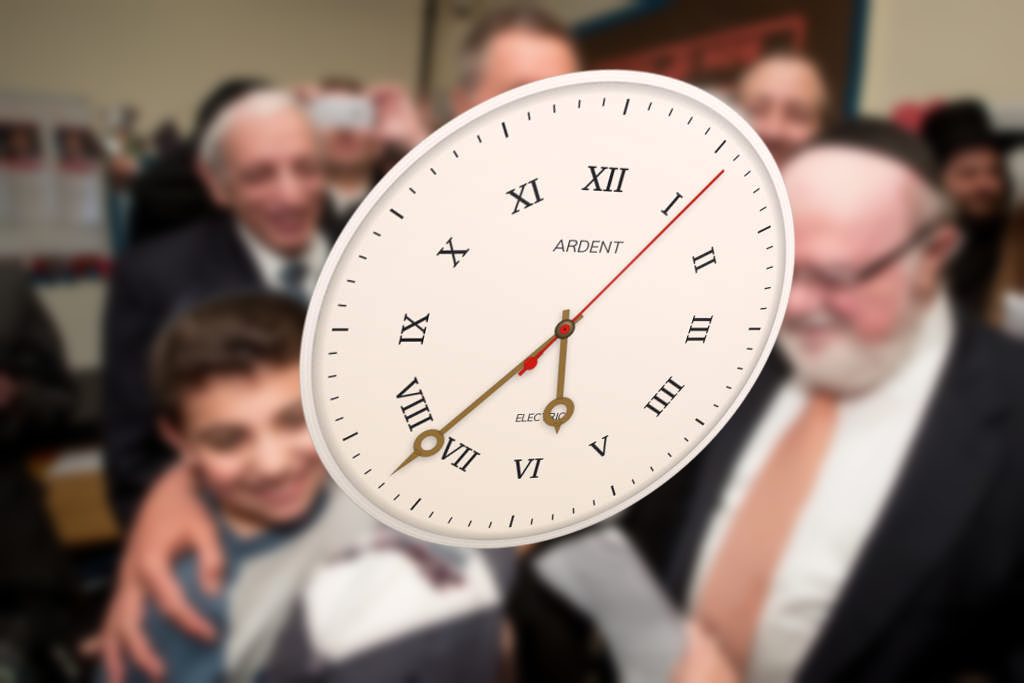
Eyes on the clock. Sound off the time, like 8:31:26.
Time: 5:37:06
